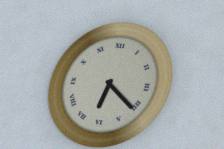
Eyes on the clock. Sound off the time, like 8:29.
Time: 6:21
